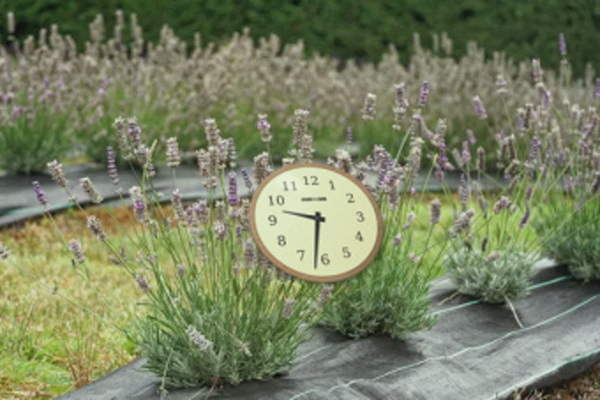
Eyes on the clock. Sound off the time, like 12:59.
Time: 9:32
